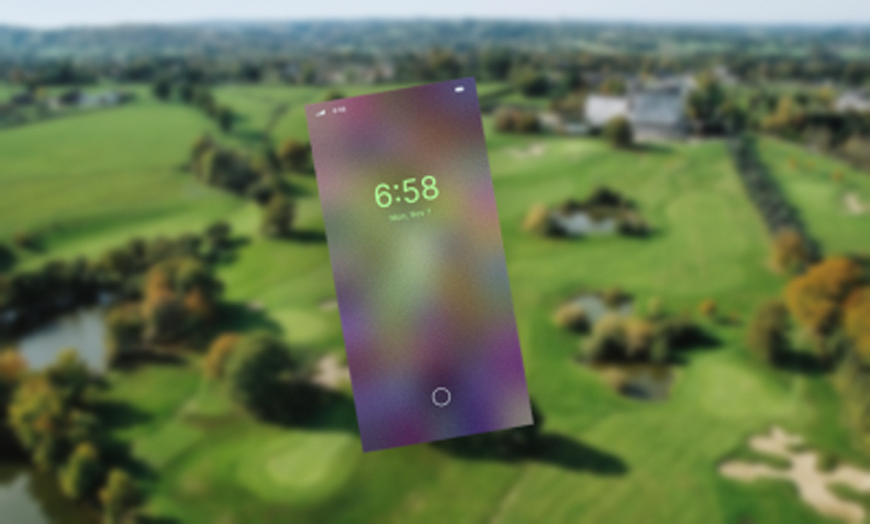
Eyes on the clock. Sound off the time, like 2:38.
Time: 6:58
